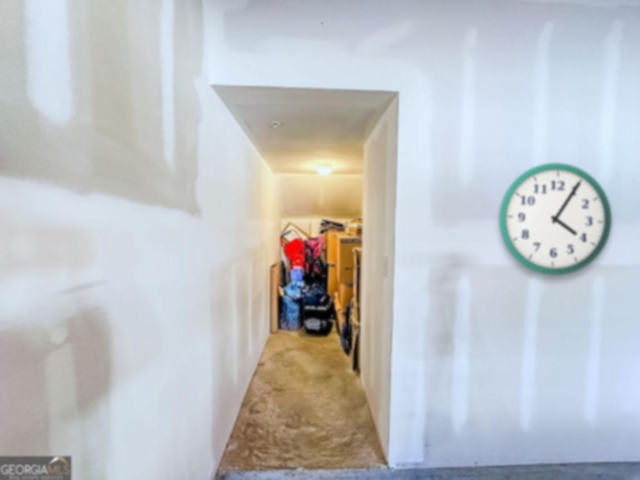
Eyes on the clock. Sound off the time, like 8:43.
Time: 4:05
